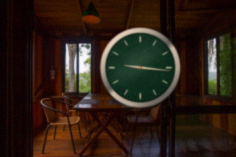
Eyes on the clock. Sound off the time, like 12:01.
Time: 9:16
